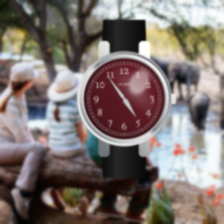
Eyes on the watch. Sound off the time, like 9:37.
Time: 4:54
